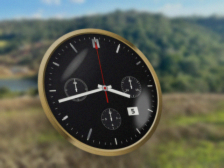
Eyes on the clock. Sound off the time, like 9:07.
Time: 3:43
